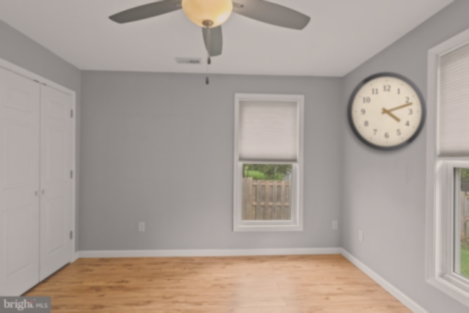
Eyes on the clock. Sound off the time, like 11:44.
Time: 4:12
